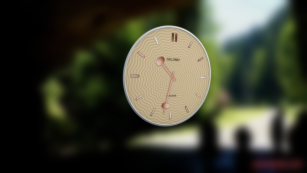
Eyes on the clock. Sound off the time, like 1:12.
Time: 10:32
